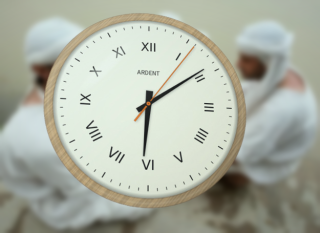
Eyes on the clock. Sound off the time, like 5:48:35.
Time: 6:09:06
